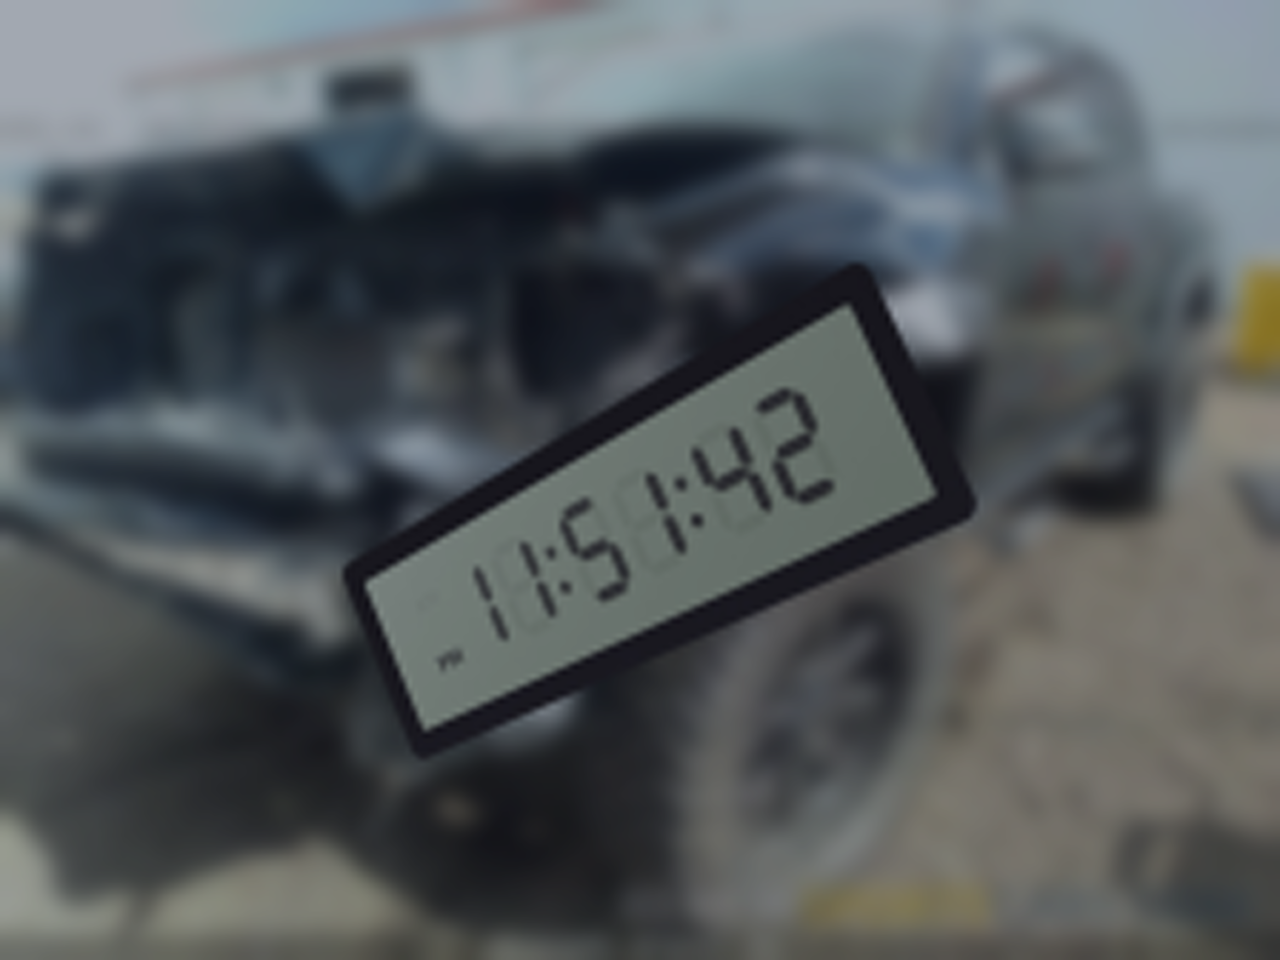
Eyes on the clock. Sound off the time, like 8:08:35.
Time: 11:51:42
